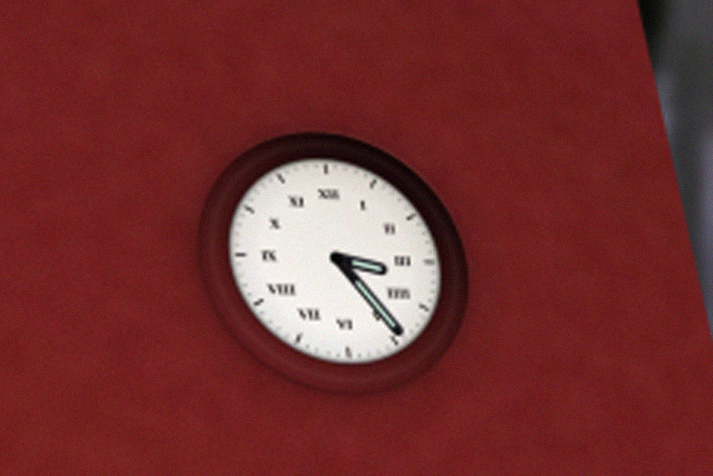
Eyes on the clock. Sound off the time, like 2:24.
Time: 3:24
